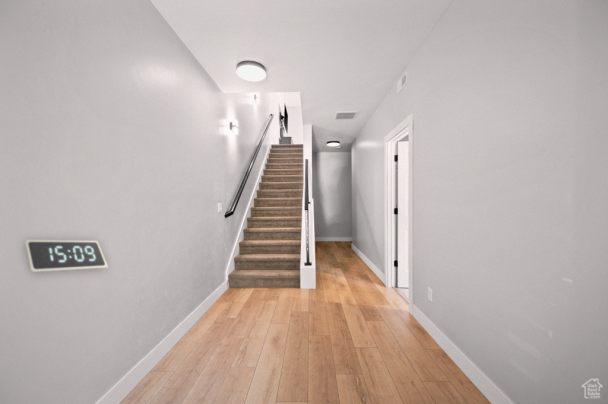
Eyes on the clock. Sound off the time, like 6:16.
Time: 15:09
